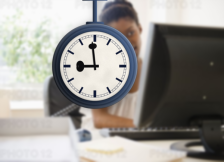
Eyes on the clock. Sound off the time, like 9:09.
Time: 8:59
